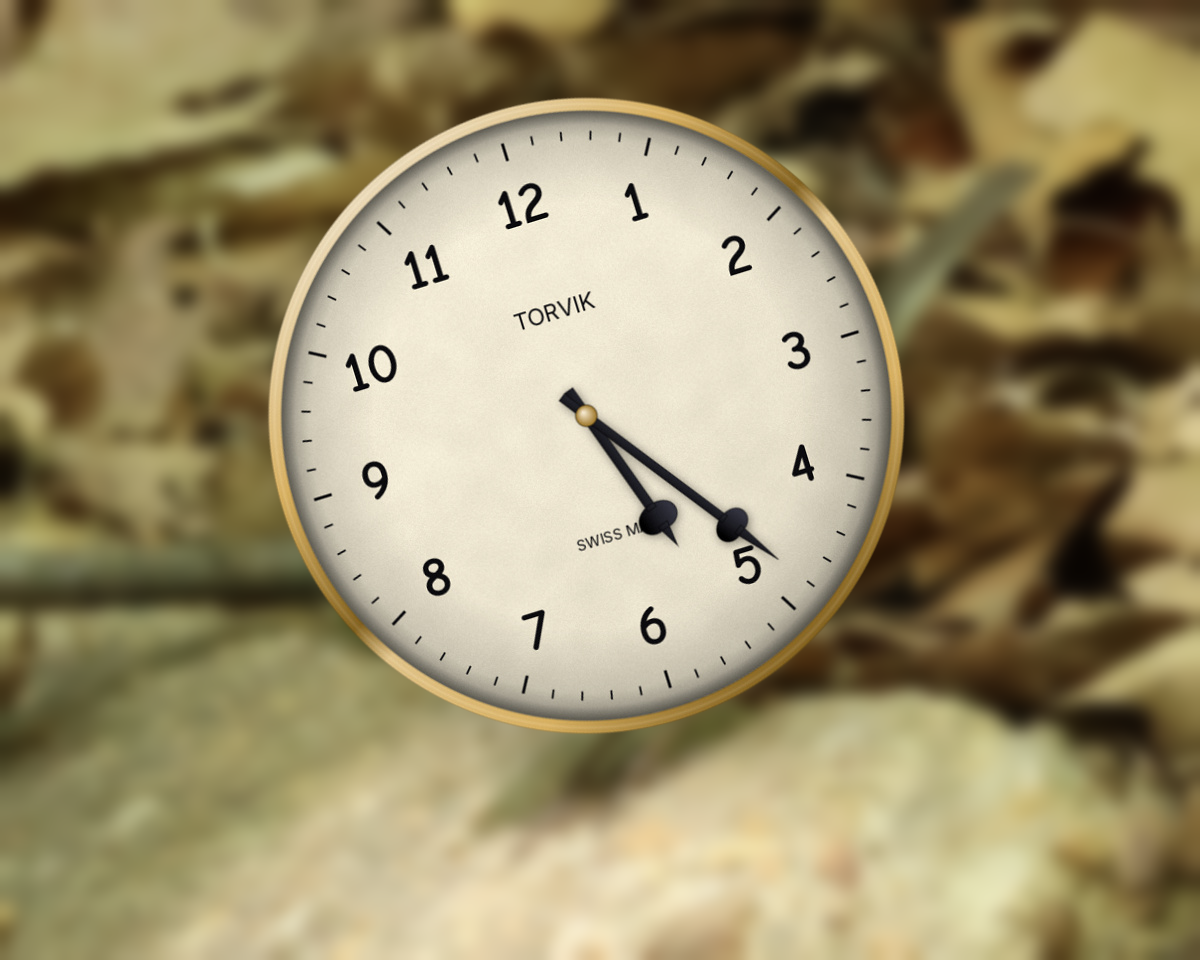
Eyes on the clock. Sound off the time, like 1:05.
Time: 5:24
